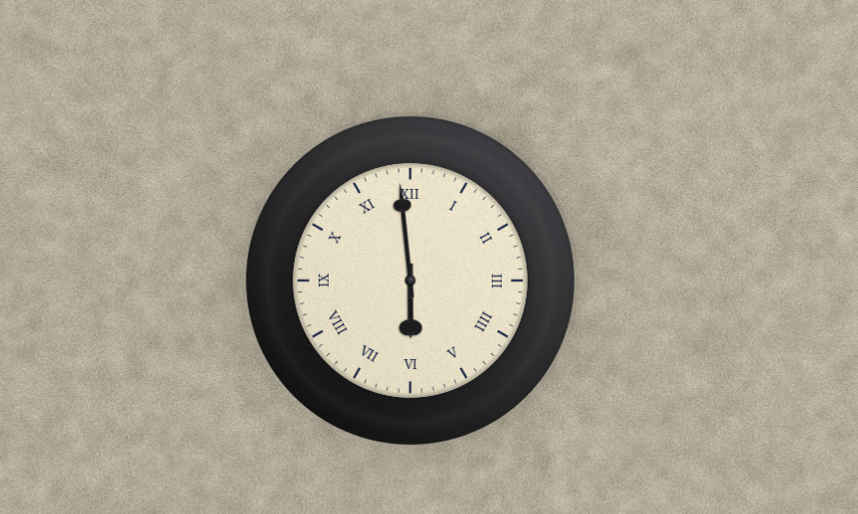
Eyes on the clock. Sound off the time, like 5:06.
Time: 5:59
